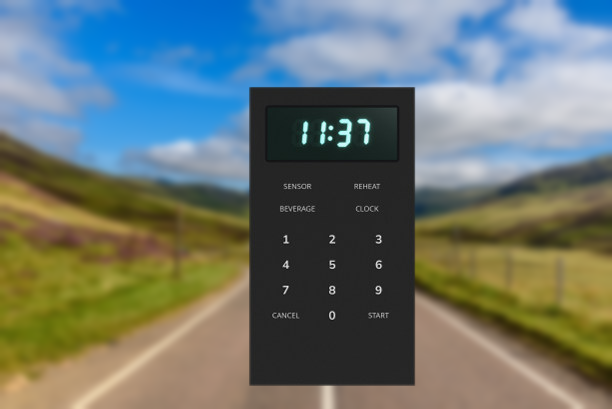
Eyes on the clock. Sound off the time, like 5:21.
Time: 11:37
